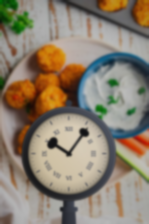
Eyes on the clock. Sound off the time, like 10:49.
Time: 10:06
